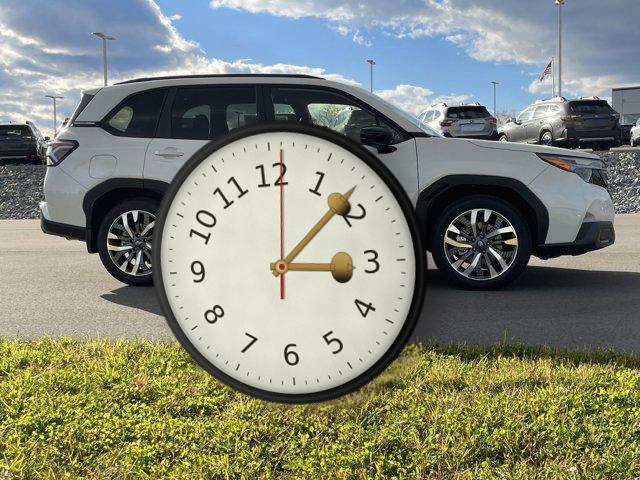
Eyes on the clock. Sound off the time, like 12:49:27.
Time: 3:08:01
